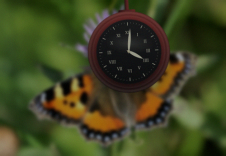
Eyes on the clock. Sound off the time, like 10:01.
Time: 4:01
